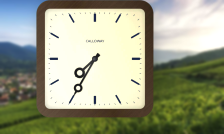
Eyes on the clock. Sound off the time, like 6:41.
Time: 7:35
